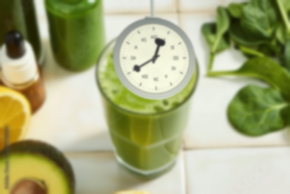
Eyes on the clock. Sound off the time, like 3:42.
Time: 12:40
